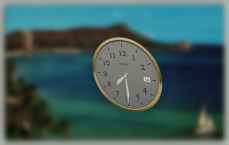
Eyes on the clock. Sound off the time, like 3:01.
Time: 7:30
